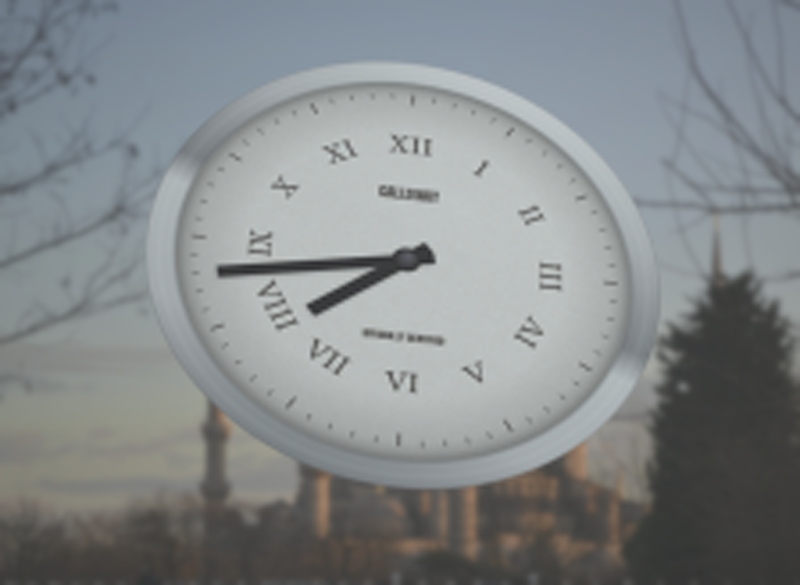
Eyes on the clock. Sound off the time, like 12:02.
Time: 7:43
